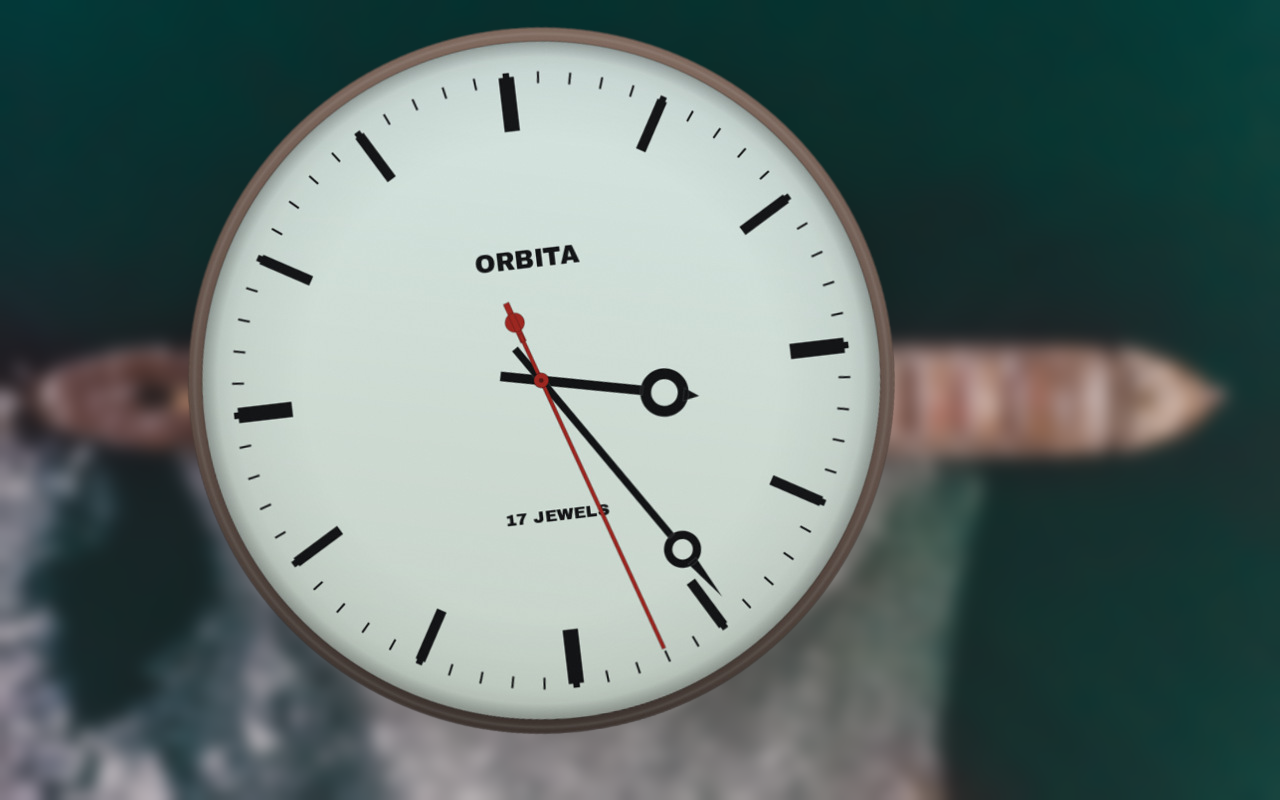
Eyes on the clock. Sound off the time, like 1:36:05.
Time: 3:24:27
